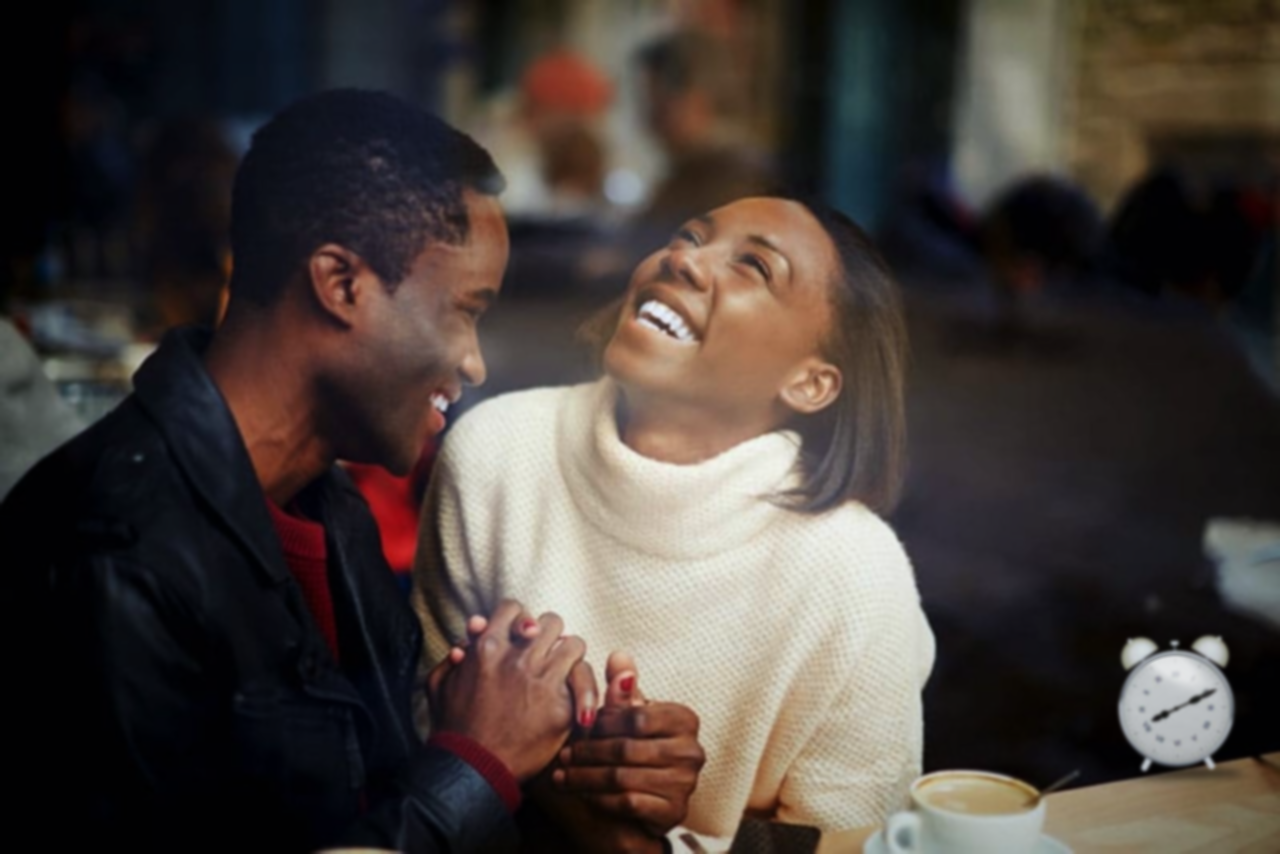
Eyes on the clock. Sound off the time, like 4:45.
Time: 8:11
